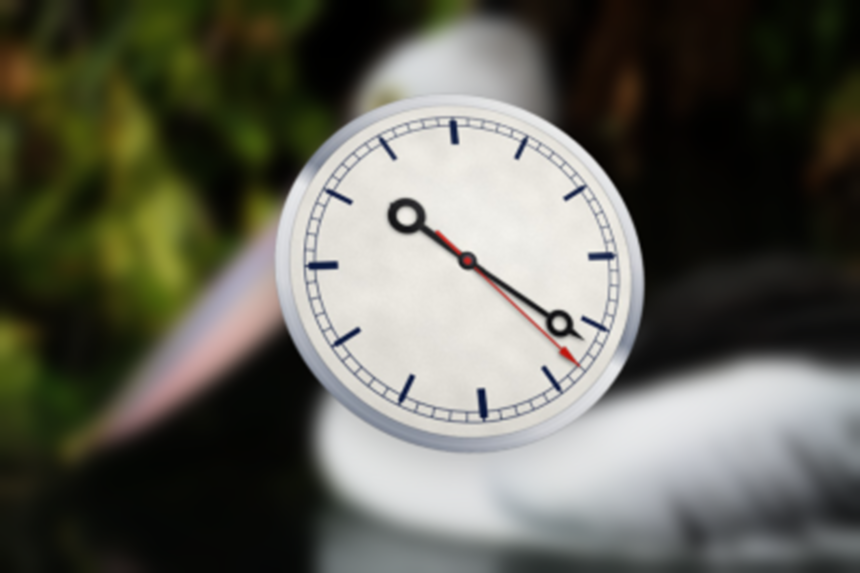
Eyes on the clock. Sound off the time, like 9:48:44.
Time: 10:21:23
